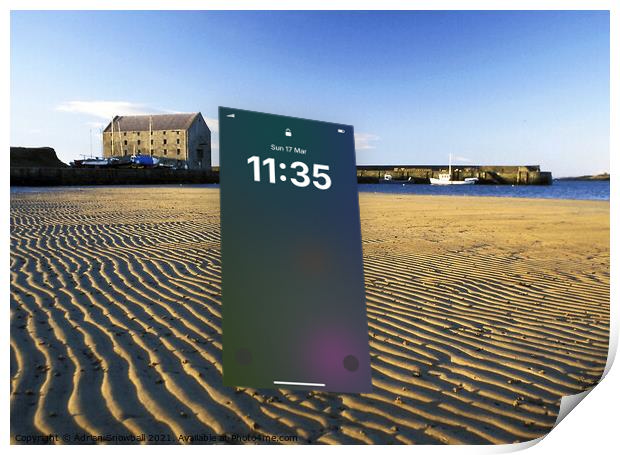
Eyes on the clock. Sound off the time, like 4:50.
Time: 11:35
